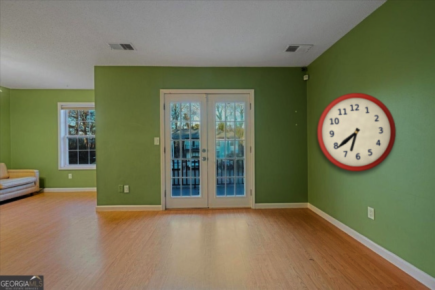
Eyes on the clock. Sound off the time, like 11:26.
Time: 6:39
